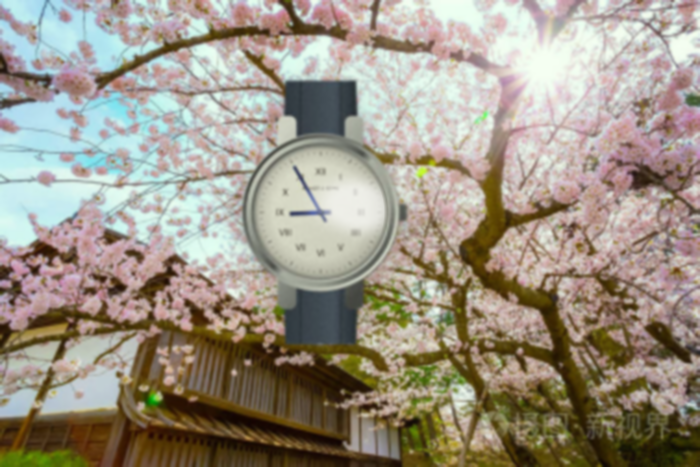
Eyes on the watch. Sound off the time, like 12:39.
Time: 8:55
